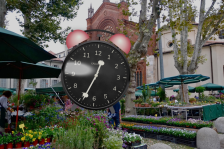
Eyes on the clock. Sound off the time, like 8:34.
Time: 12:34
